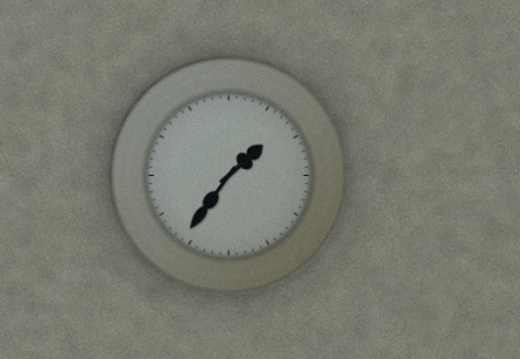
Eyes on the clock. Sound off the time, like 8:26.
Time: 1:36
